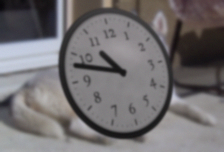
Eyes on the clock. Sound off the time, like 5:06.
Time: 10:48
